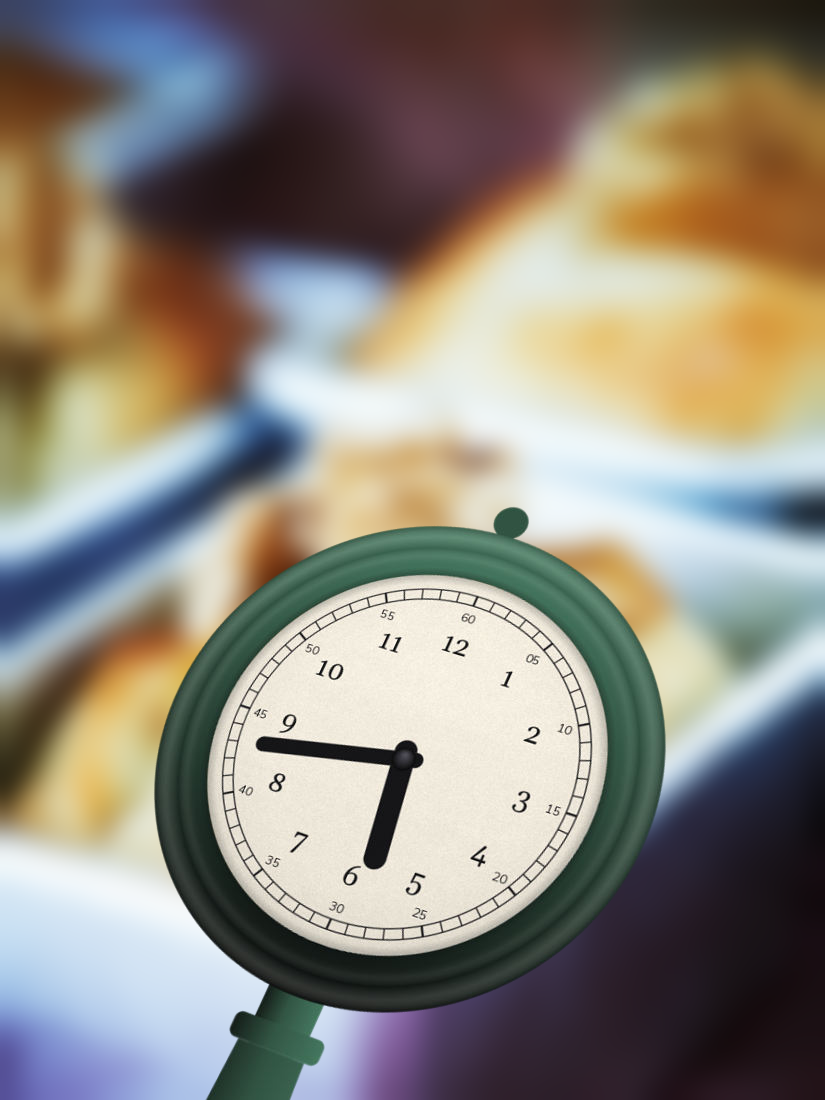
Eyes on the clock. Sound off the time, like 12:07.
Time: 5:43
